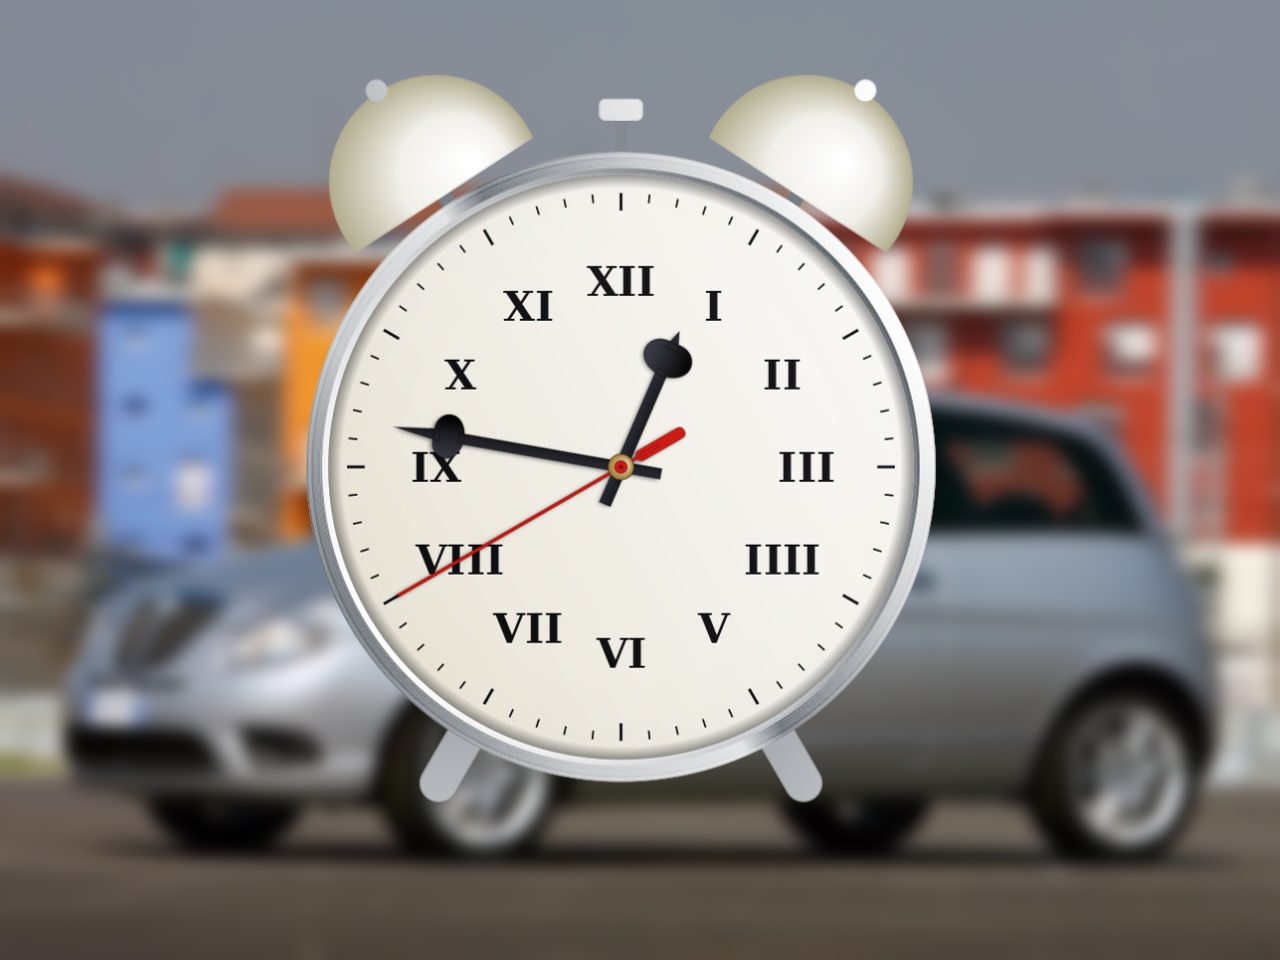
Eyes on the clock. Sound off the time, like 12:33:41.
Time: 12:46:40
